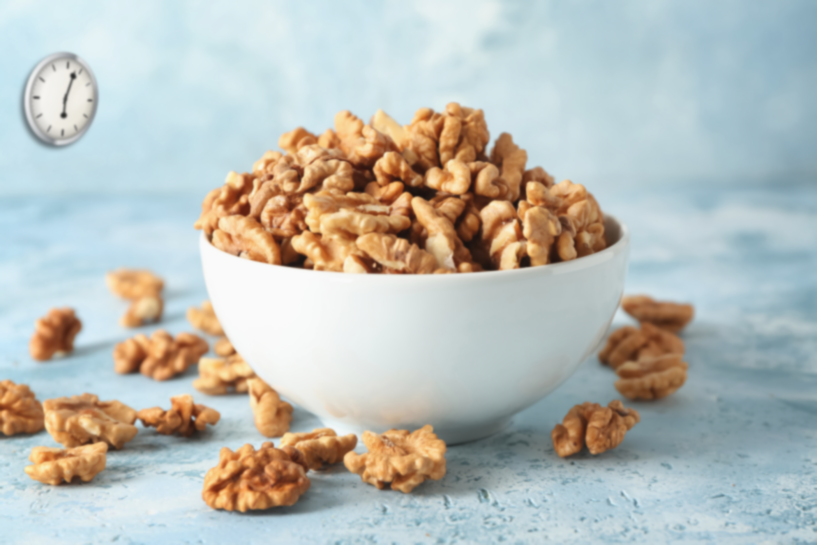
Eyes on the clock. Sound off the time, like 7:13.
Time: 6:03
